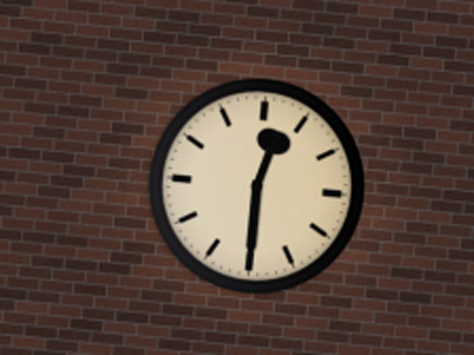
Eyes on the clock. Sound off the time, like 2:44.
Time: 12:30
